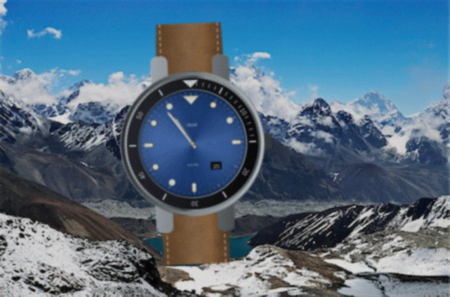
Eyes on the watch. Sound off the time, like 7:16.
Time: 10:54
